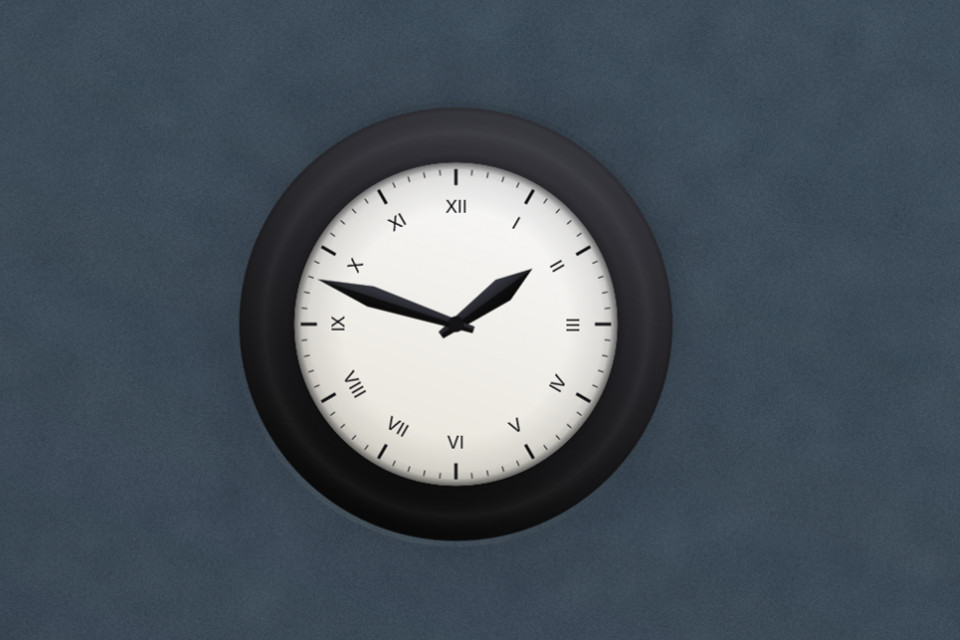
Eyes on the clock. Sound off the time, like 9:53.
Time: 1:48
